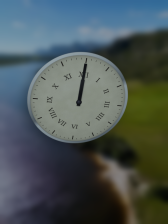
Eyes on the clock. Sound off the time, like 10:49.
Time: 12:00
